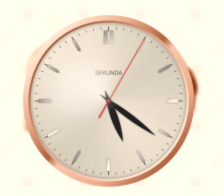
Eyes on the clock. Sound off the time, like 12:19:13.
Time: 5:21:05
